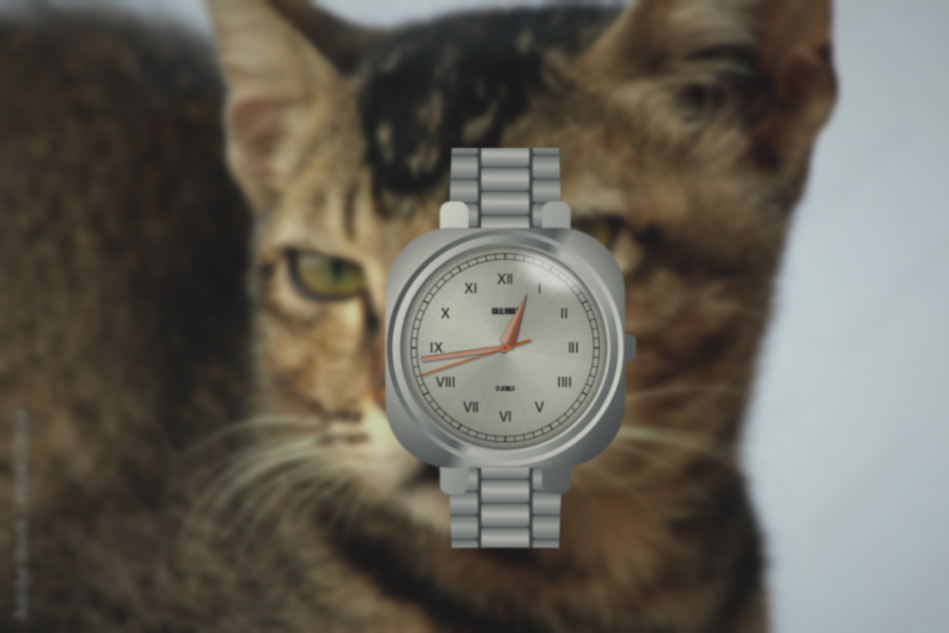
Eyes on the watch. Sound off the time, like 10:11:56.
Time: 12:43:42
